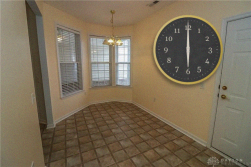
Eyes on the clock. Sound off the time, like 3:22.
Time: 6:00
